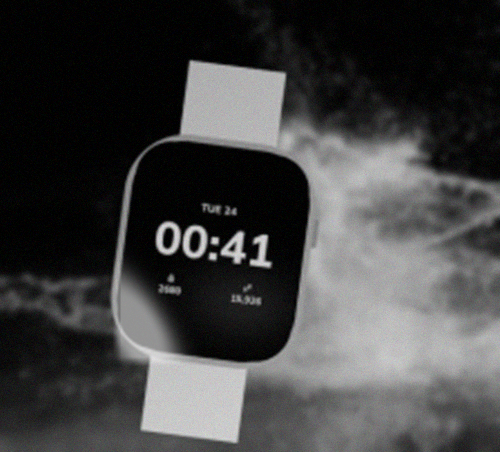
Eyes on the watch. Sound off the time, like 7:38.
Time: 0:41
